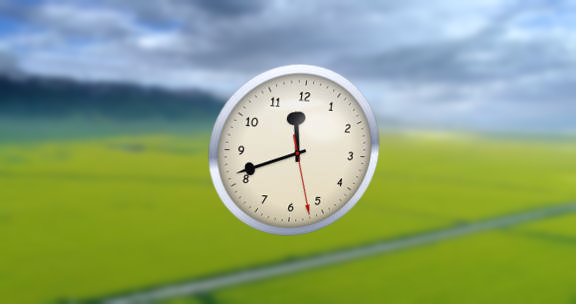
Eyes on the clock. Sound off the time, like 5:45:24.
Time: 11:41:27
